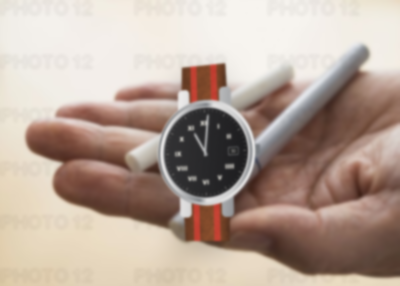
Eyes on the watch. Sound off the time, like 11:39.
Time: 11:01
